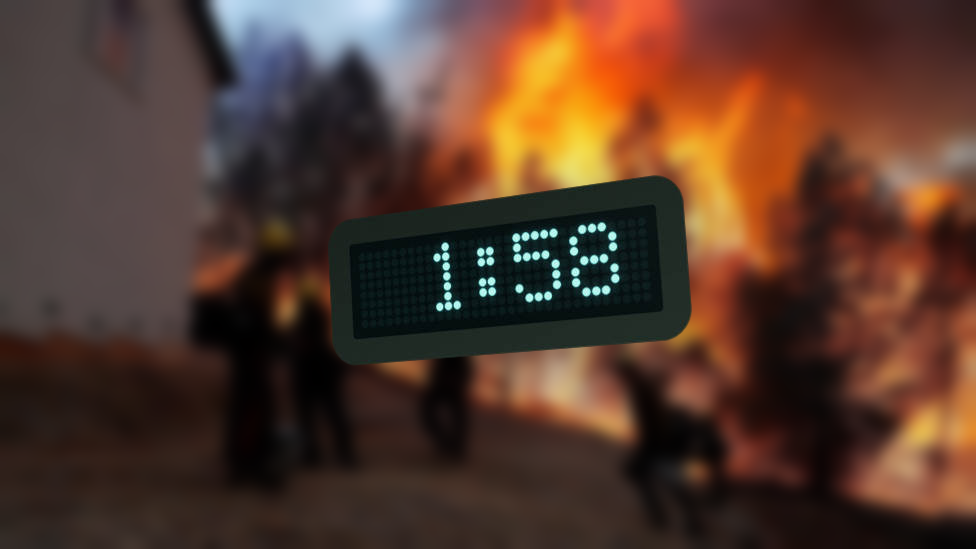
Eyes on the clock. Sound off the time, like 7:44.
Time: 1:58
